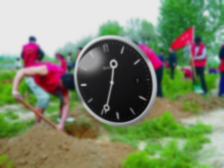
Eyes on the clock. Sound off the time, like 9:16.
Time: 12:34
